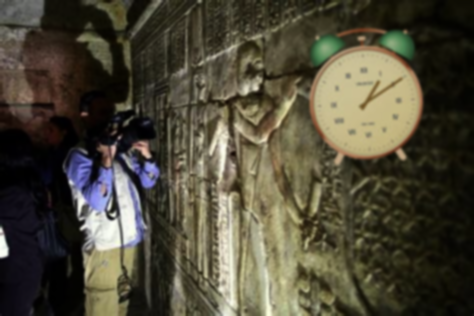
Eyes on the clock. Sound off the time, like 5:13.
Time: 1:10
